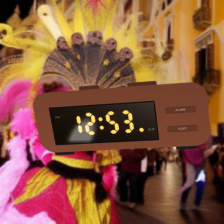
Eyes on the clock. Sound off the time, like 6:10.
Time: 12:53
